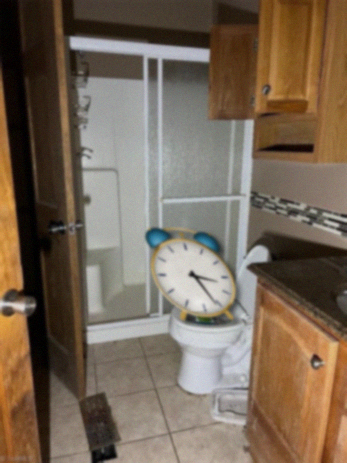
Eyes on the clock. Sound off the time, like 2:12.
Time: 3:26
